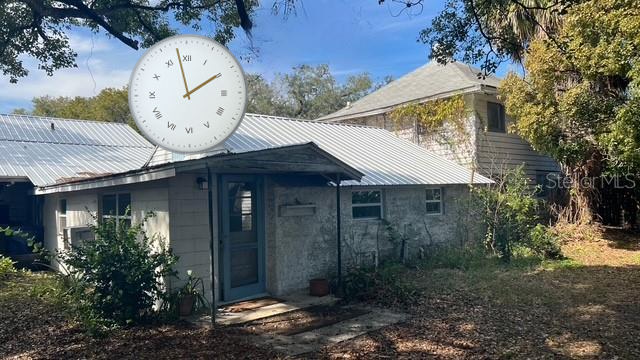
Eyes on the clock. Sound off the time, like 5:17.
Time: 1:58
